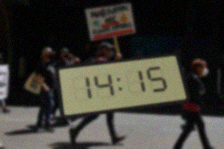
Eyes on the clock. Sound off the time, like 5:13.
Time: 14:15
